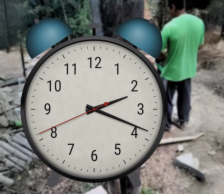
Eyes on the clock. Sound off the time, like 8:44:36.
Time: 2:18:41
